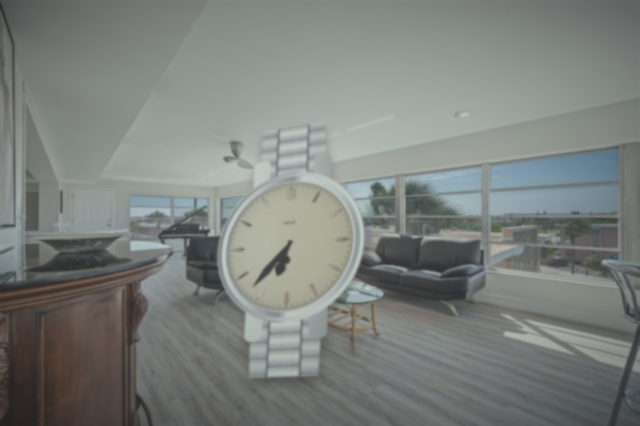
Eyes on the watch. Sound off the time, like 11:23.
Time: 6:37
